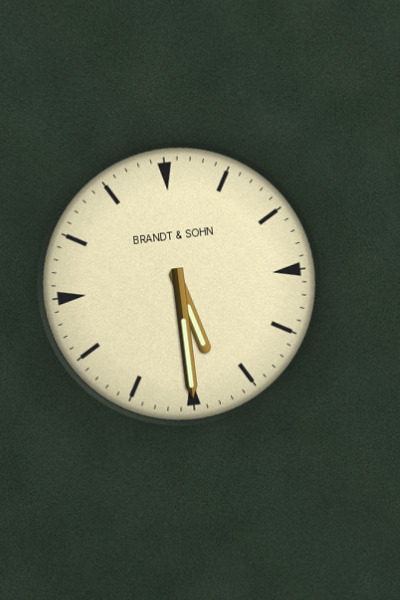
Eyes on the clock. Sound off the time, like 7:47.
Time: 5:30
